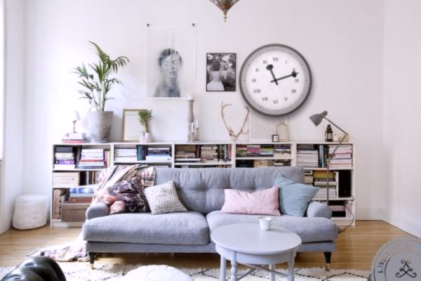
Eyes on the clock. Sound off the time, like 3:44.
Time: 11:12
